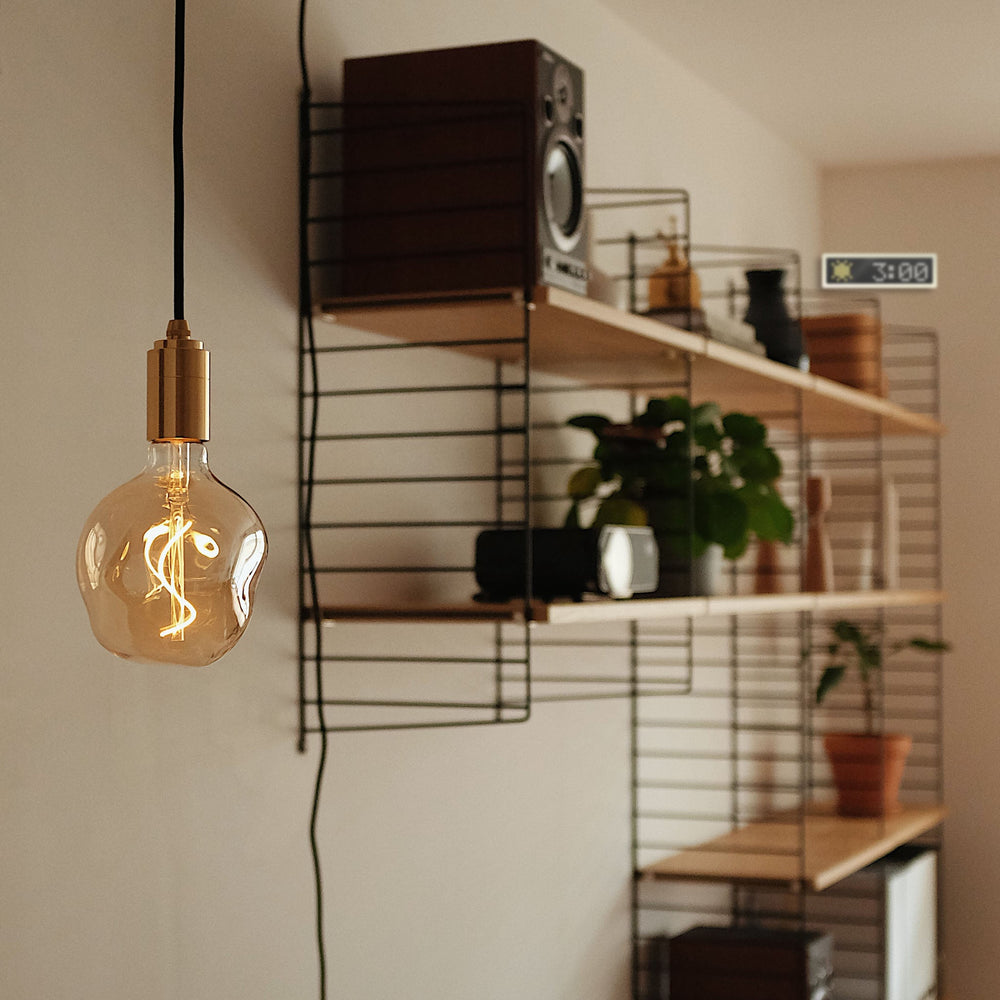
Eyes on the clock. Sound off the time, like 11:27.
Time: 3:00
